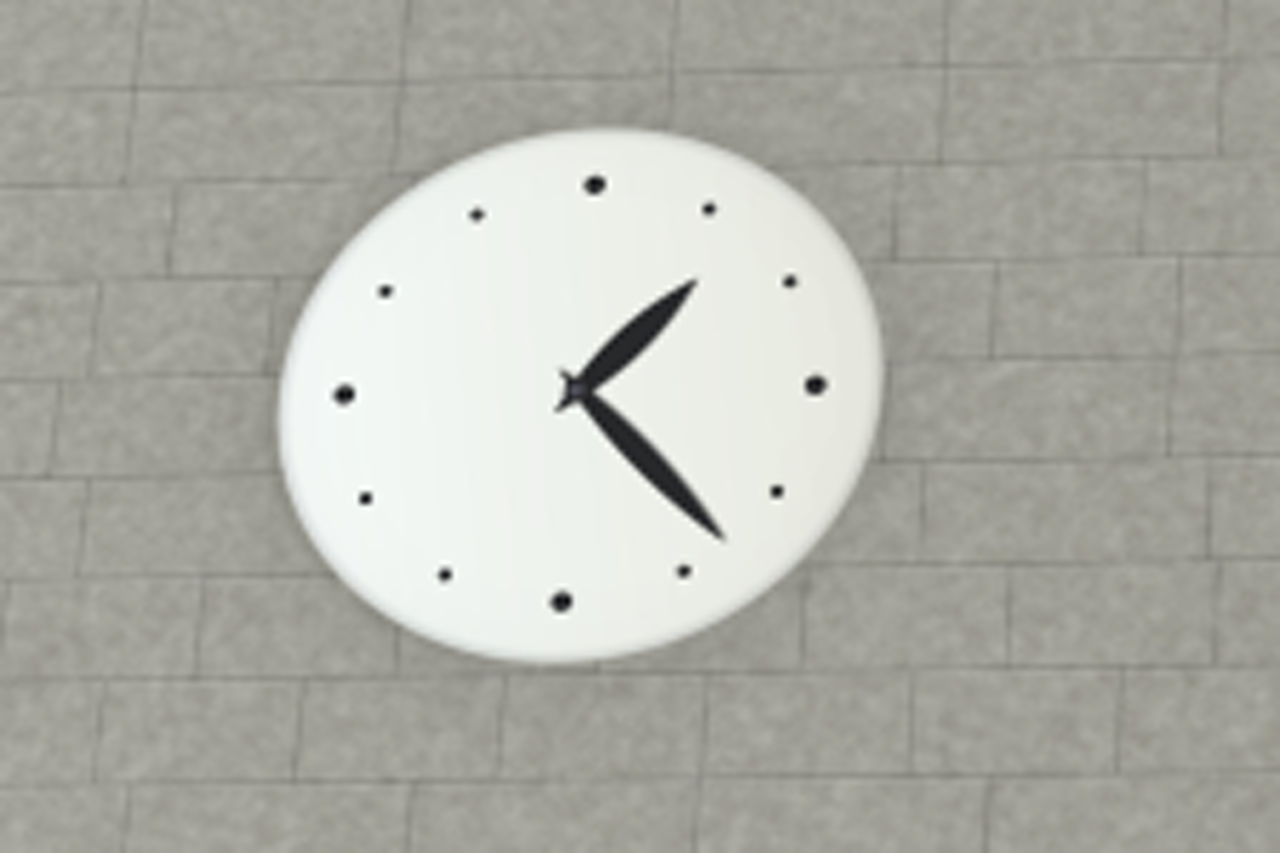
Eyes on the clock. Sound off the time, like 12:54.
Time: 1:23
